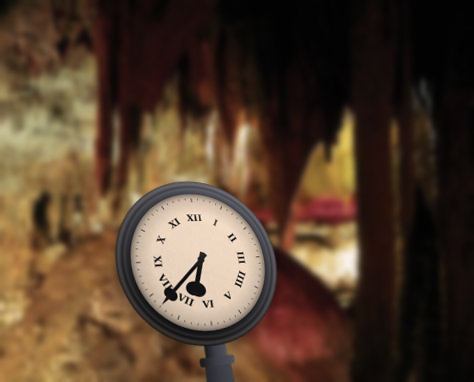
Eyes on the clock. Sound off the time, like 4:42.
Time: 6:38
